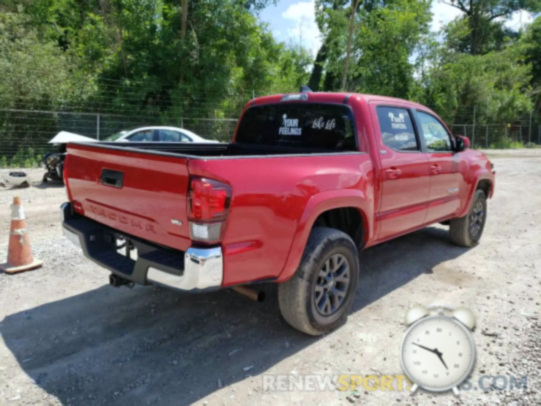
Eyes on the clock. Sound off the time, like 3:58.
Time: 4:48
